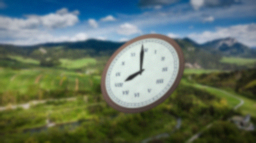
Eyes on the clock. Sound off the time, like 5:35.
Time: 7:59
